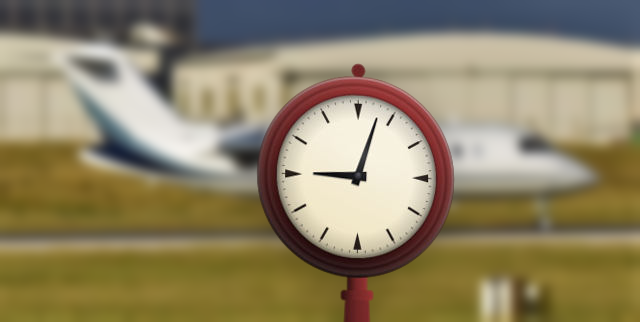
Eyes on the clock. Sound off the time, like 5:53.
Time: 9:03
